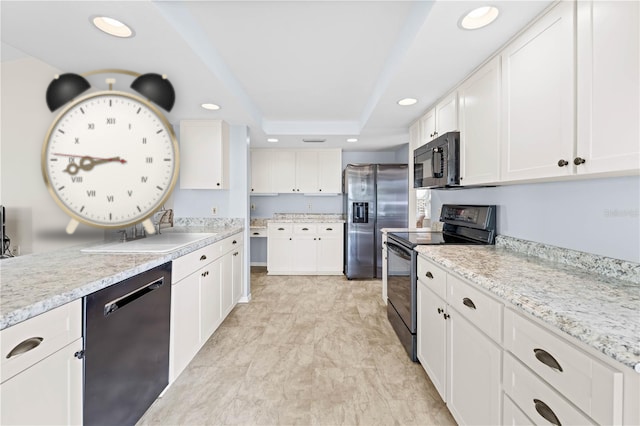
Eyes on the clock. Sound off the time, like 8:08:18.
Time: 8:42:46
